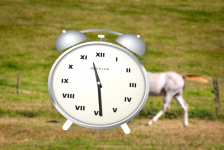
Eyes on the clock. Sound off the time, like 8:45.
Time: 11:29
